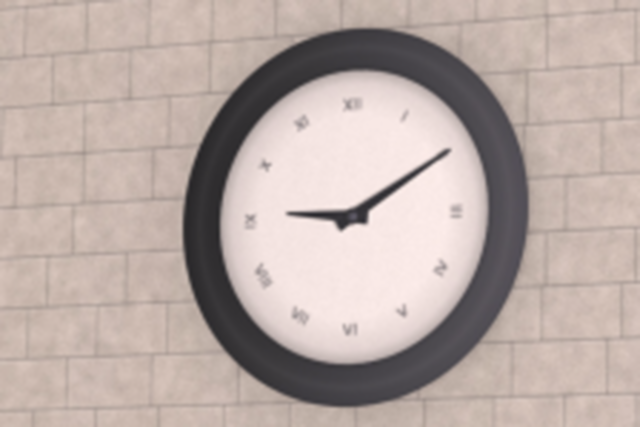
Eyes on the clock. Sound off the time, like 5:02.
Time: 9:10
